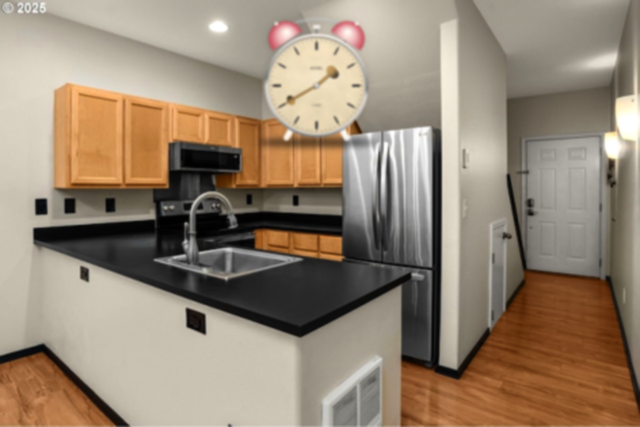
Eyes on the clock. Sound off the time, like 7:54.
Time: 1:40
